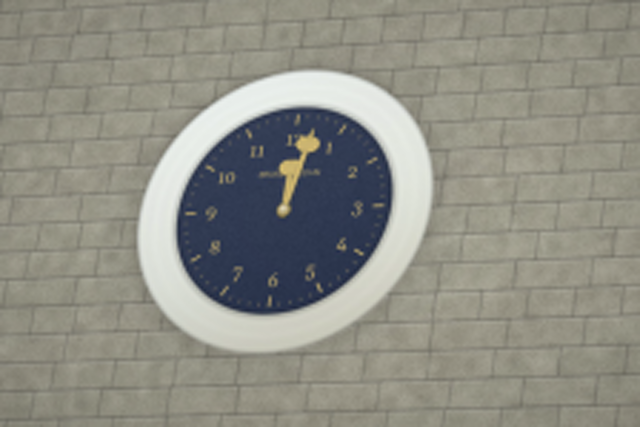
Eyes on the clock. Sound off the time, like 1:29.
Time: 12:02
